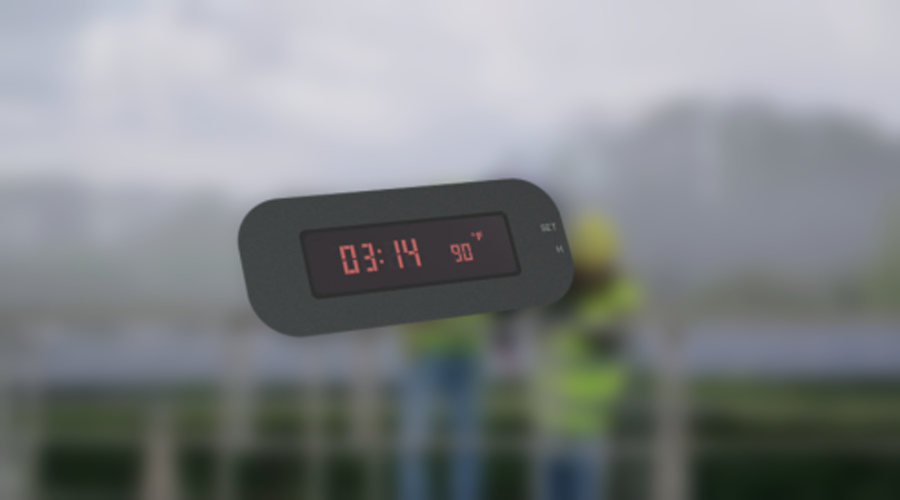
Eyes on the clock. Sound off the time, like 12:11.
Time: 3:14
